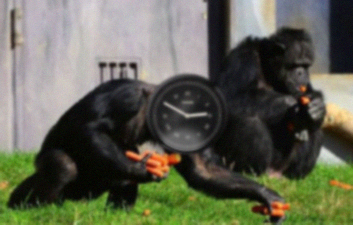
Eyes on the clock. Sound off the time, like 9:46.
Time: 2:50
